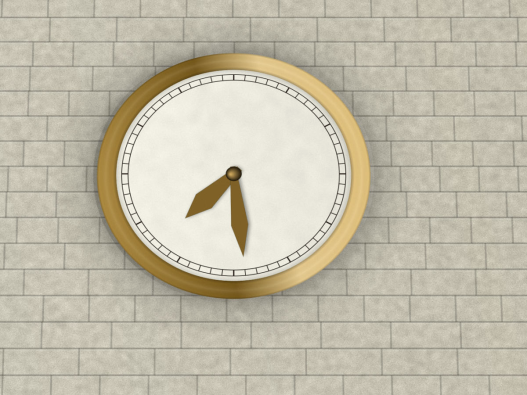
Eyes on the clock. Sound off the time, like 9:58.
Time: 7:29
